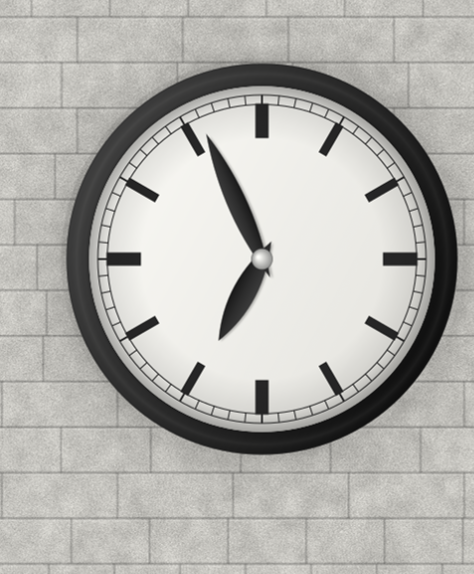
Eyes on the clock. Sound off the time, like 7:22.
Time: 6:56
